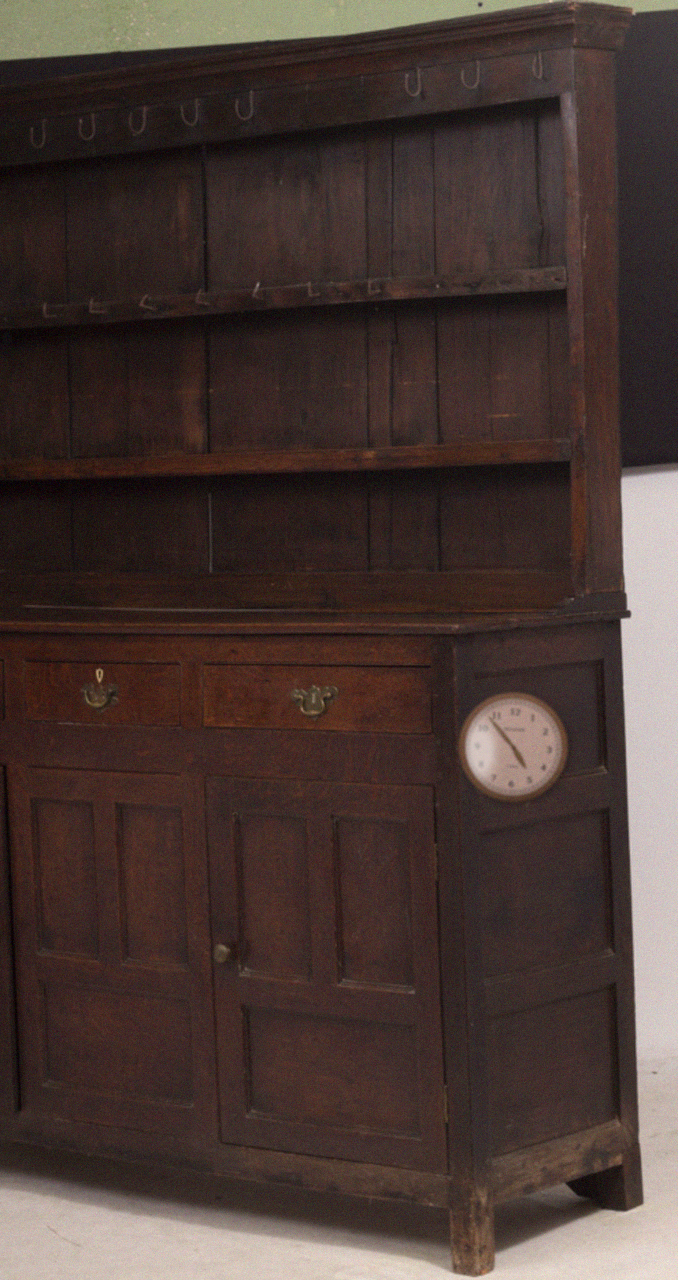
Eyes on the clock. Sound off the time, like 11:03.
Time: 4:53
